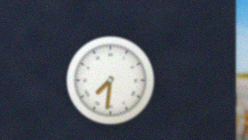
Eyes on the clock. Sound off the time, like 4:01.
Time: 7:31
